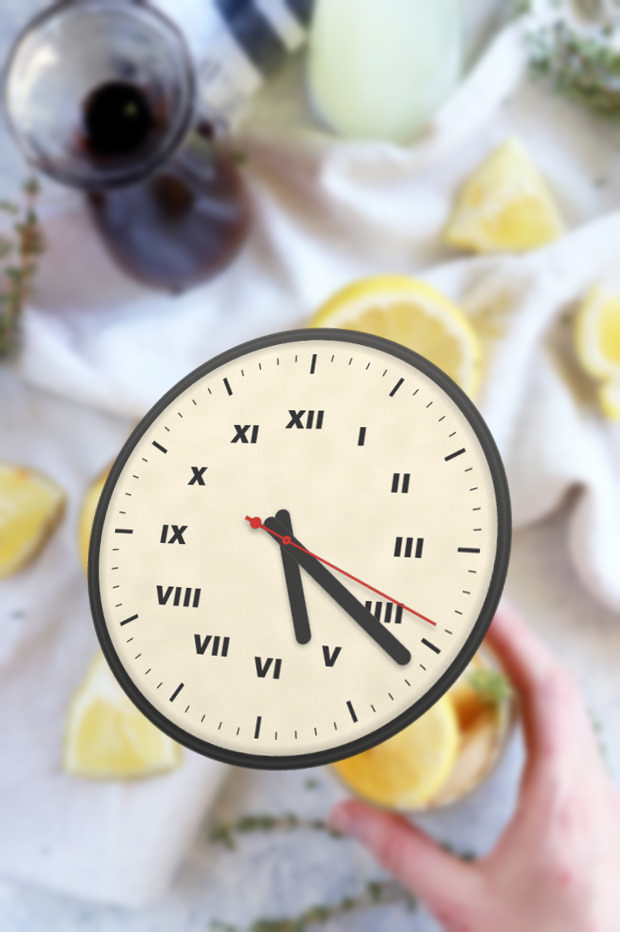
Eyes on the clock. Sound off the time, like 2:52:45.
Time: 5:21:19
